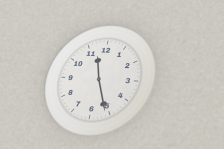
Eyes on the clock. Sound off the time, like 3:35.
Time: 11:26
